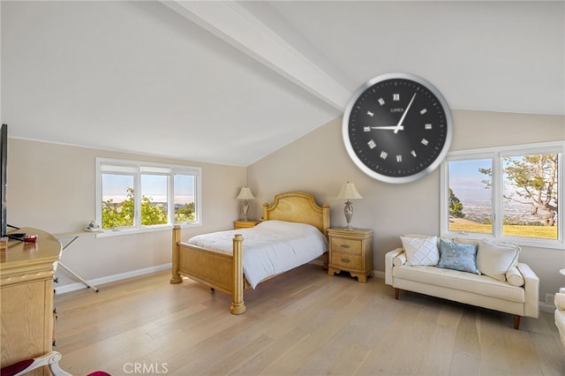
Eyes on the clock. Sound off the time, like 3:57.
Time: 9:05
